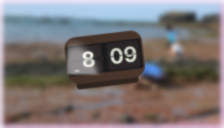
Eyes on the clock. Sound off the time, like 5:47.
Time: 8:09
